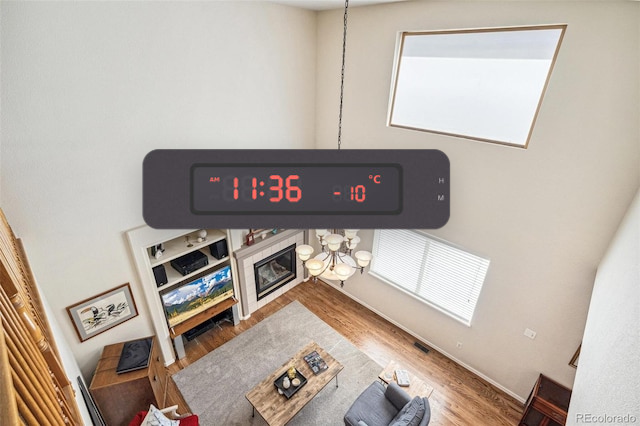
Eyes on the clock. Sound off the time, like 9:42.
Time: 11:36
